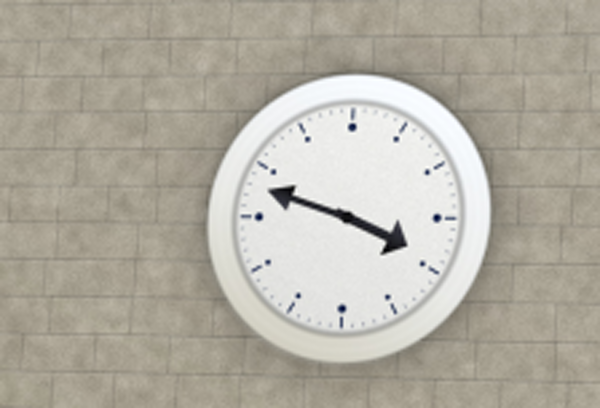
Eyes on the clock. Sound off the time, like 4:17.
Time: 3:48
